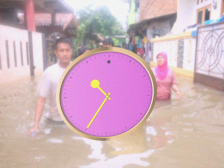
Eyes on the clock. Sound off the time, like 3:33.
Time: 10:35
